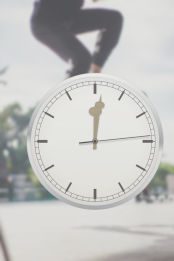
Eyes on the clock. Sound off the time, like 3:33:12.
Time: 12:01:14
